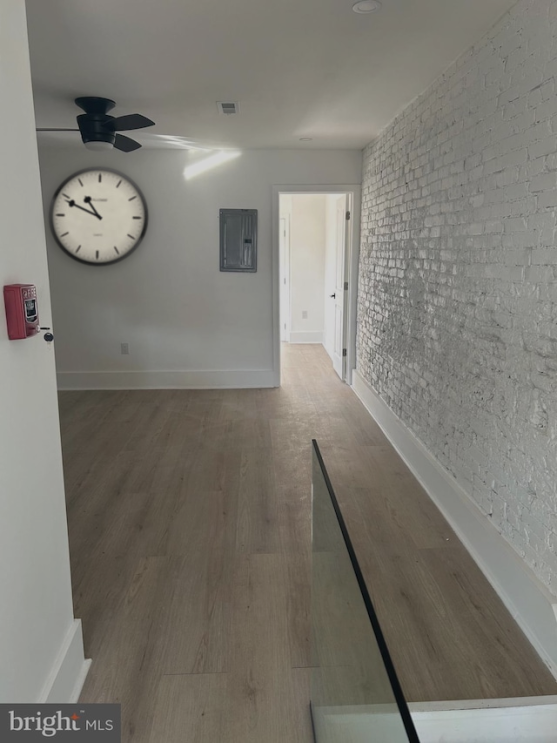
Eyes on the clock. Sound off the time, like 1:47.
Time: 10:49
